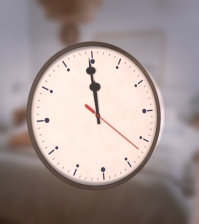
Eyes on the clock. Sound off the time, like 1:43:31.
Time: 11:59:22
